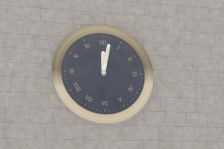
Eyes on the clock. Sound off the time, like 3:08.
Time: 12:02
